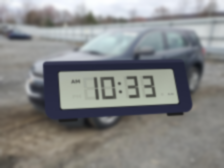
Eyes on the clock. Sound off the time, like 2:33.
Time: 10:33
